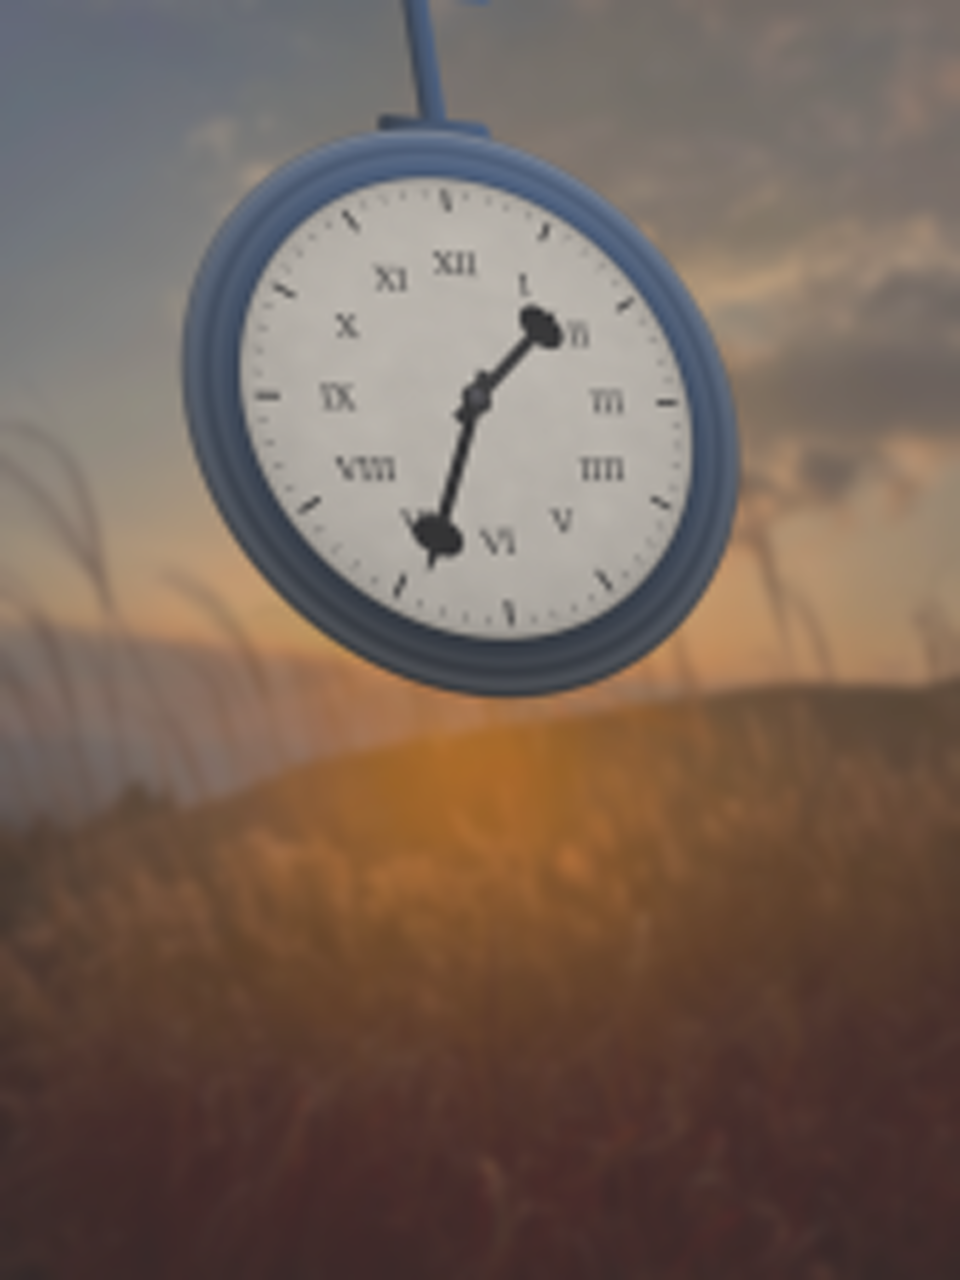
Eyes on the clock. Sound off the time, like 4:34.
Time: 1:34
